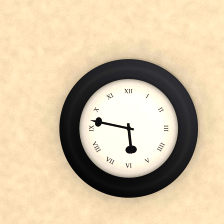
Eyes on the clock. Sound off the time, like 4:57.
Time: 5:47
